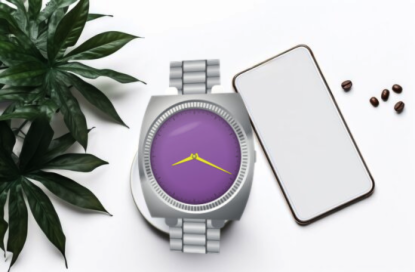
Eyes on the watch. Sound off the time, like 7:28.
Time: 8:19
